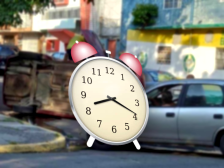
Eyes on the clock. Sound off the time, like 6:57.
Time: 8:19
